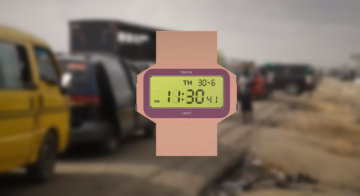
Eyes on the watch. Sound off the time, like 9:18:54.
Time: 11:30:41
